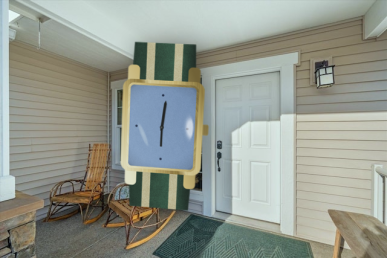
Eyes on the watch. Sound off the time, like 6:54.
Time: 6:01
